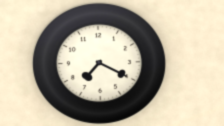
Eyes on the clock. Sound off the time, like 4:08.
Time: 7:20
